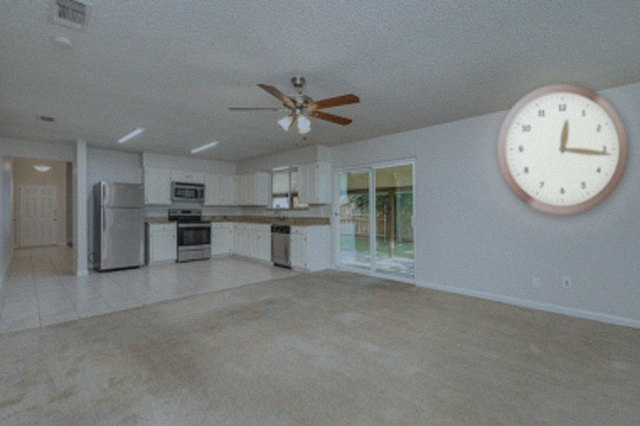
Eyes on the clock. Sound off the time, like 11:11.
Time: 12:16
